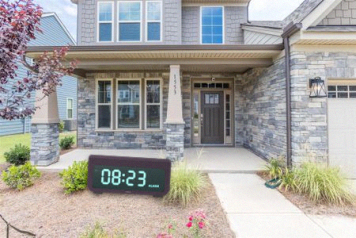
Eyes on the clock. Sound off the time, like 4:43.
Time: 8:23
